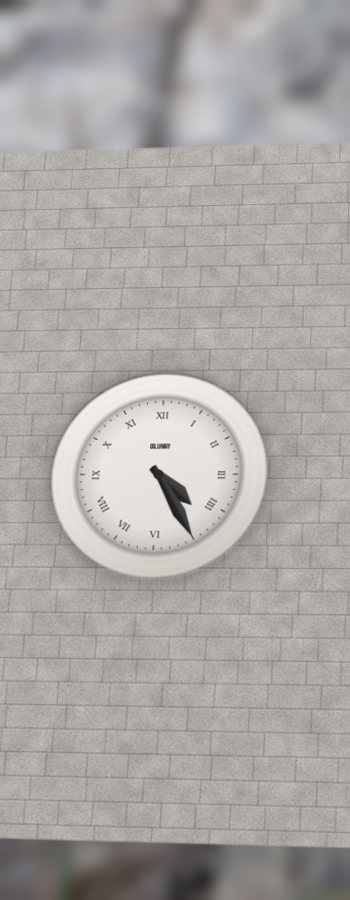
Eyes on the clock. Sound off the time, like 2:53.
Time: 4:25
